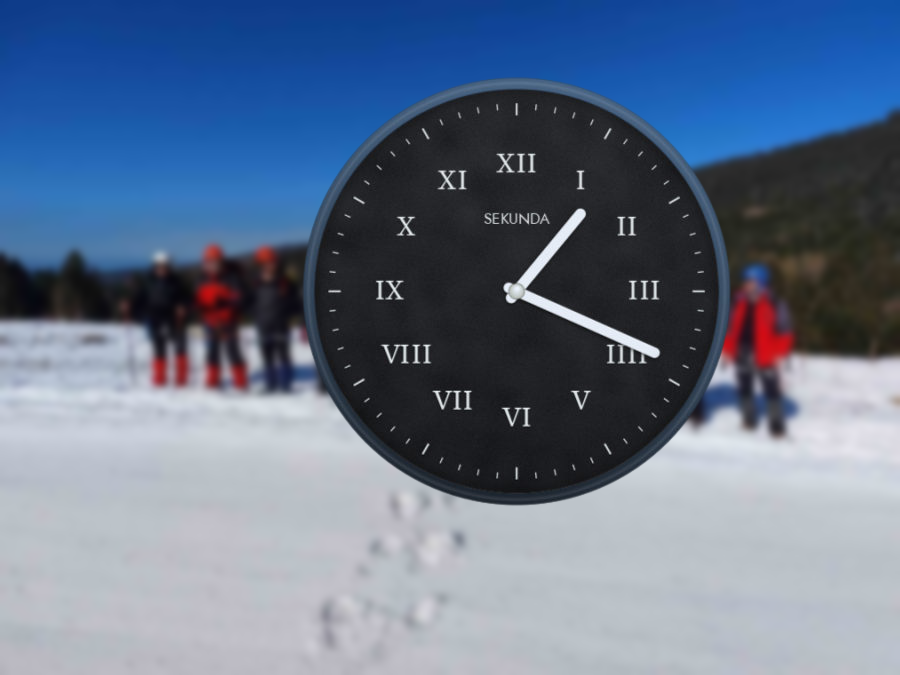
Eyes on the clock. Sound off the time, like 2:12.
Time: 1:19
